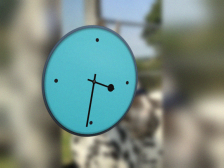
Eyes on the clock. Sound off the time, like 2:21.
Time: 3:31
